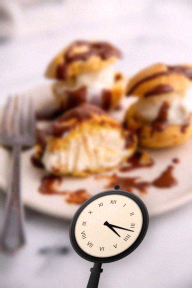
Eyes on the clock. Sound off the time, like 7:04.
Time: 4:17
